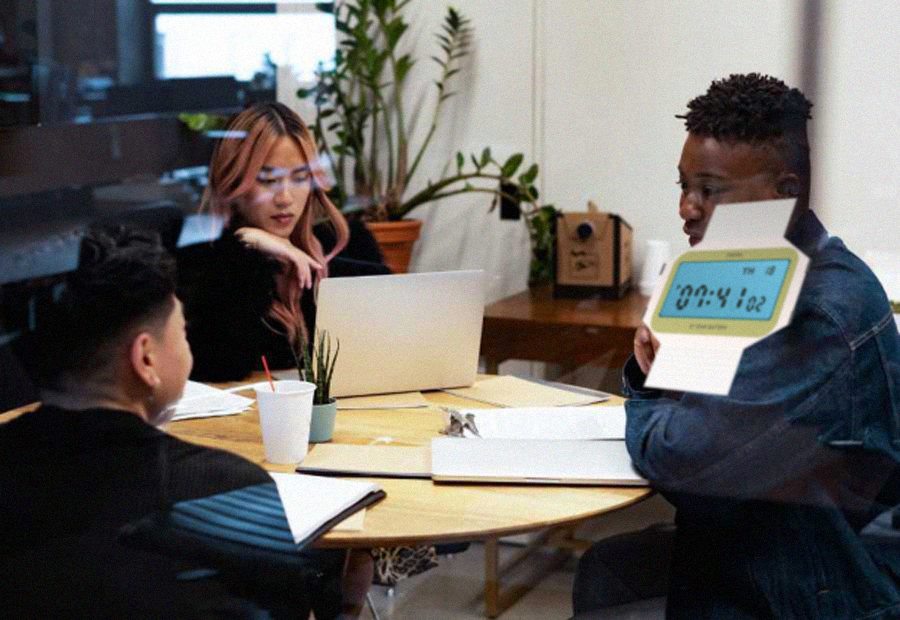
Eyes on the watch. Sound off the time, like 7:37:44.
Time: 7:41:02
